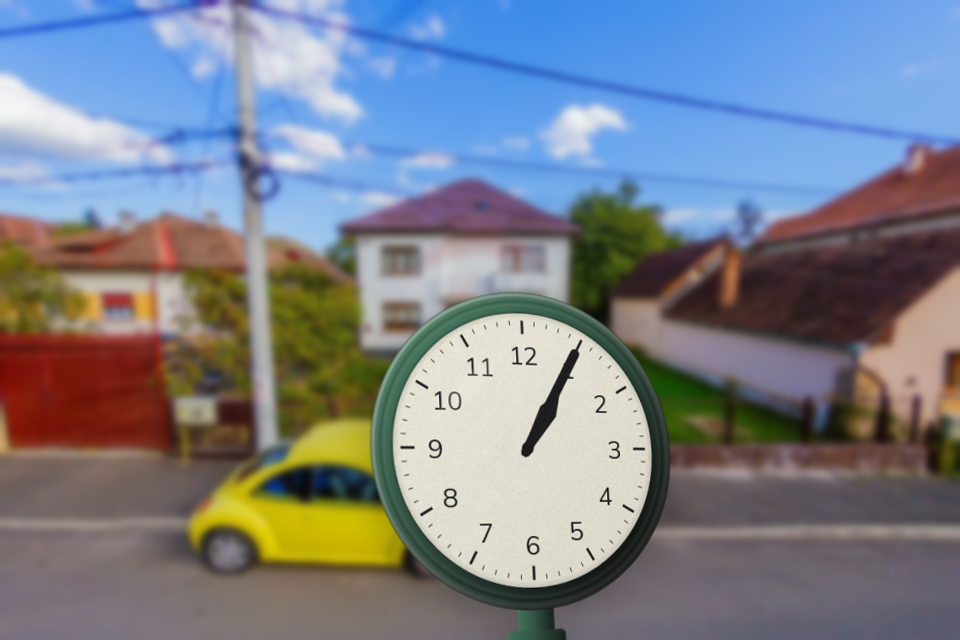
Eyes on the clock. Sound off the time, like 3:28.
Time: 1:05
